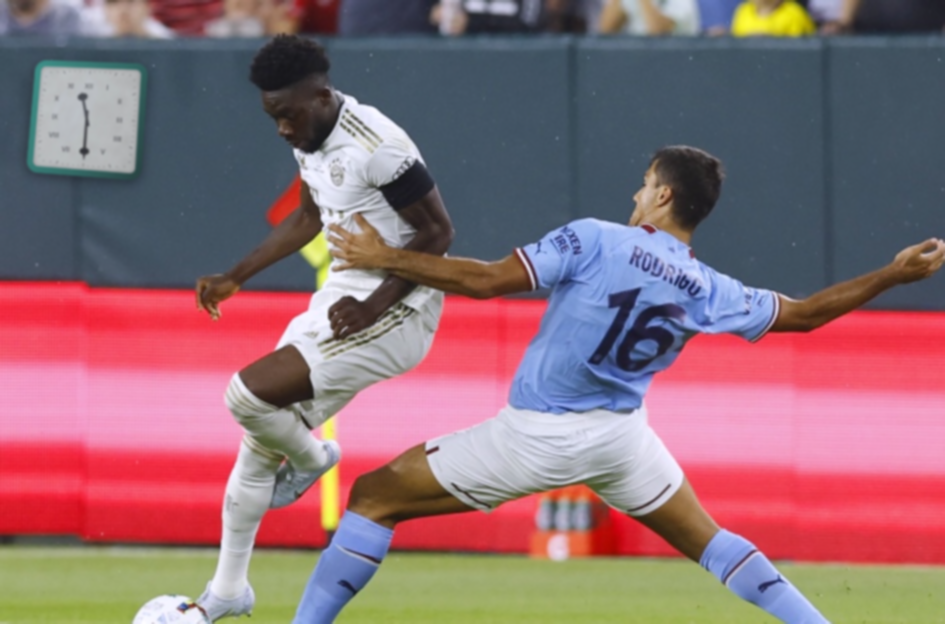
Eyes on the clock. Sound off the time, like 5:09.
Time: 11:30
